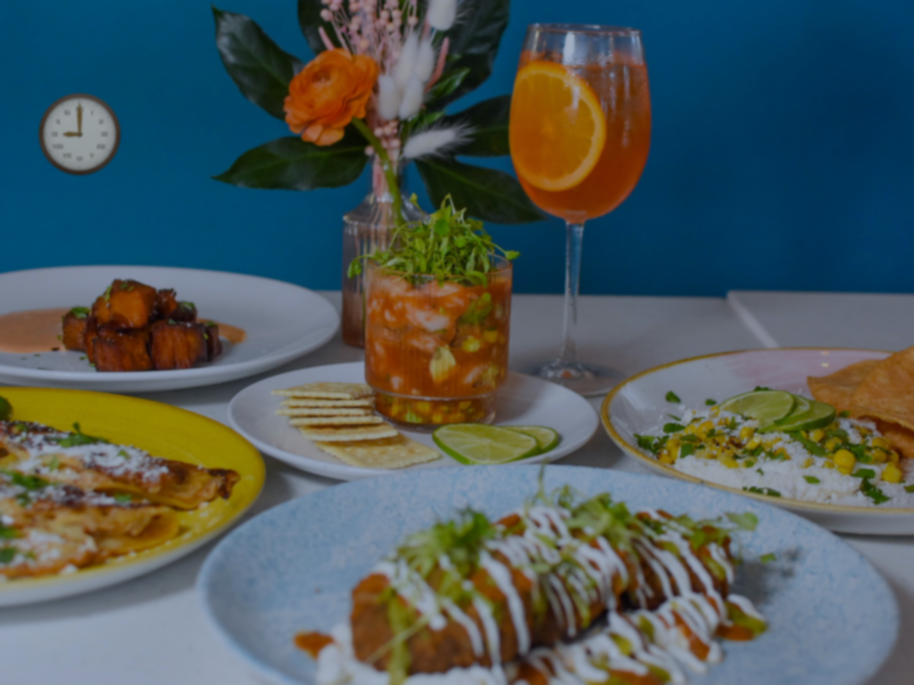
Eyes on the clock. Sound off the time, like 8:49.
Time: 9:00
